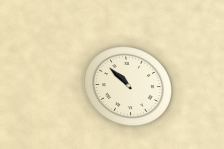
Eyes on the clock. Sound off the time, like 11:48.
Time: 10:53
